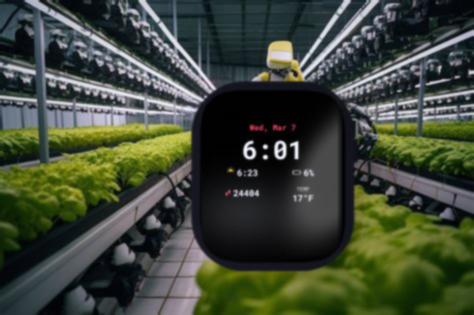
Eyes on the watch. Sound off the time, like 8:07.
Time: 6:01
